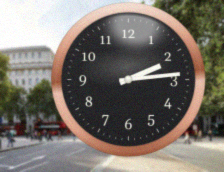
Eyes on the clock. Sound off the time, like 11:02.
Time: 2:14
